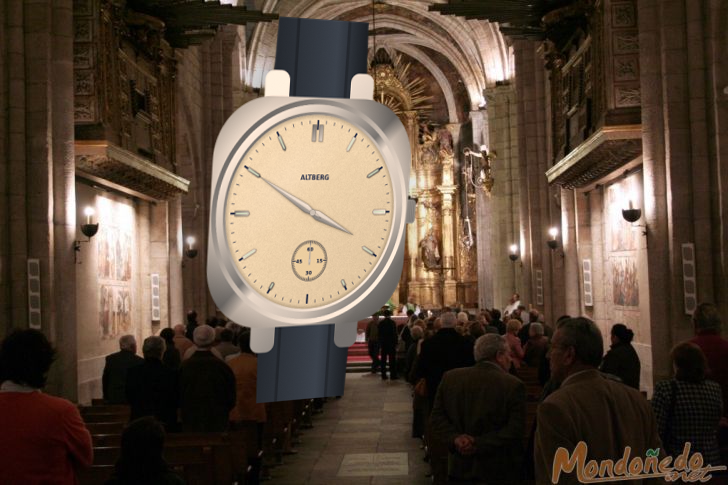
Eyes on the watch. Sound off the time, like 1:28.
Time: 3:50
